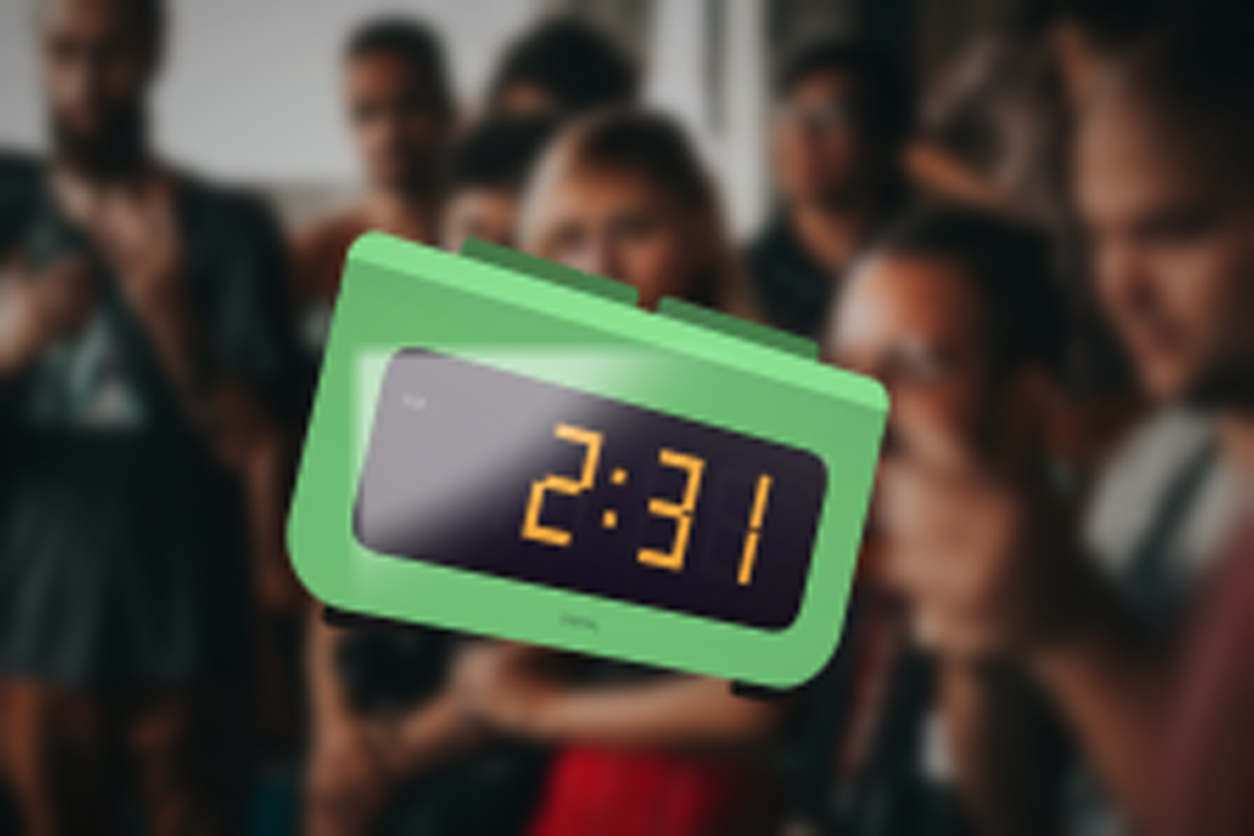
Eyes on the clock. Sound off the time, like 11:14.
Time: 2:31
